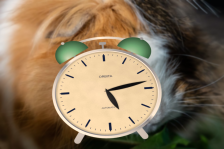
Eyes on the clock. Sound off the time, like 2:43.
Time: 5:13
